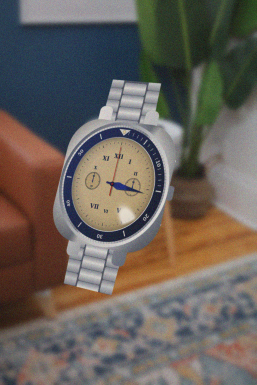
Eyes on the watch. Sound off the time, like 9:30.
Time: 3:16
